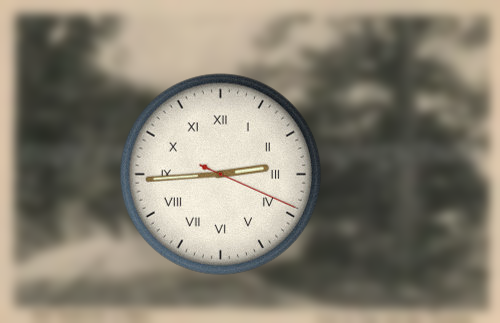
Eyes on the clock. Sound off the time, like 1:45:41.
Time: 2:44:19
